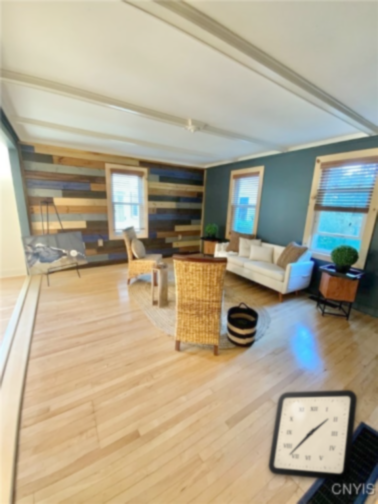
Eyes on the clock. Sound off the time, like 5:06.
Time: 1:37
